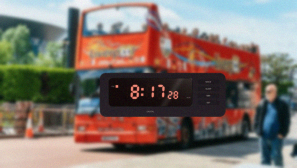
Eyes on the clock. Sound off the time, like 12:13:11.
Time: 8:17:28
